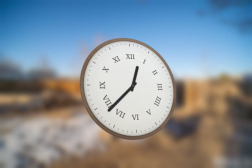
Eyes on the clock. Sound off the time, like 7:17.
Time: 12:38
